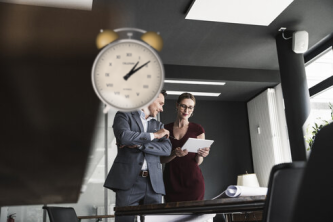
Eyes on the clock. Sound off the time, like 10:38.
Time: 1:09
